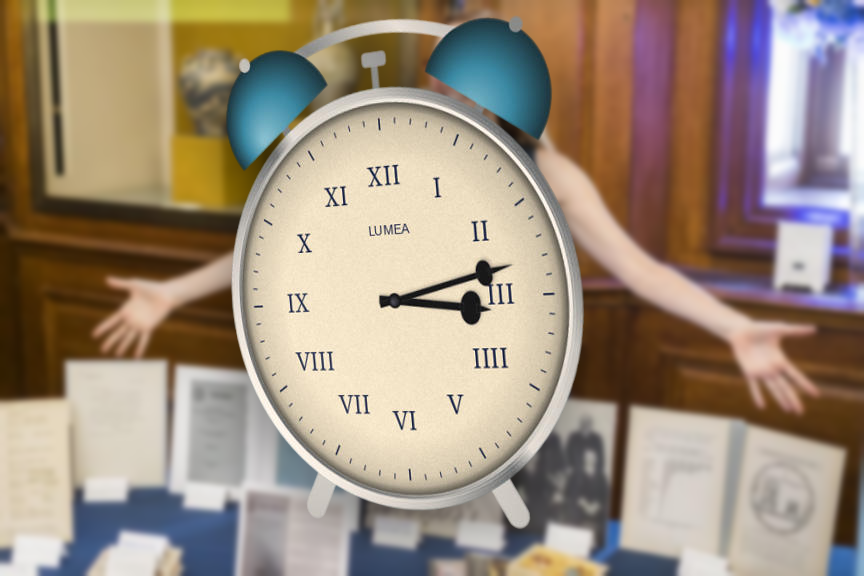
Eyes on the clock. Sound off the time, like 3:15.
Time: 3:13
